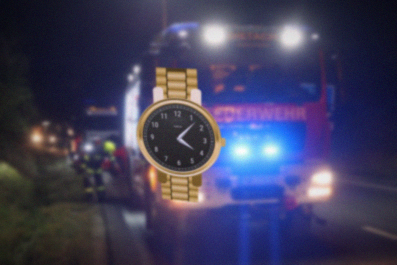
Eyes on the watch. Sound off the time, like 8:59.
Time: 4:07
